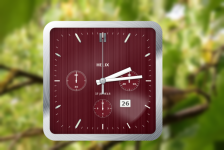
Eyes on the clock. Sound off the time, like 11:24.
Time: 2:14
